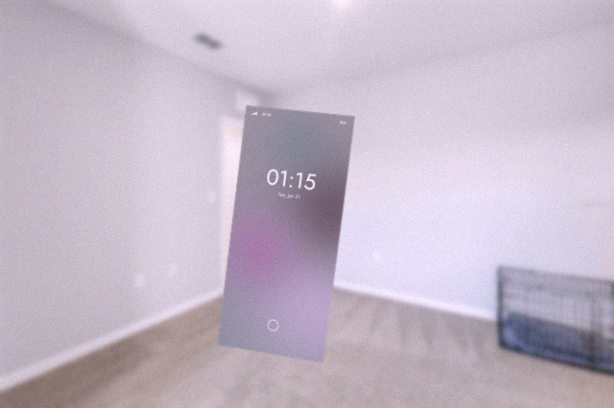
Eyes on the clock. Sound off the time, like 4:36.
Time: 1:15
